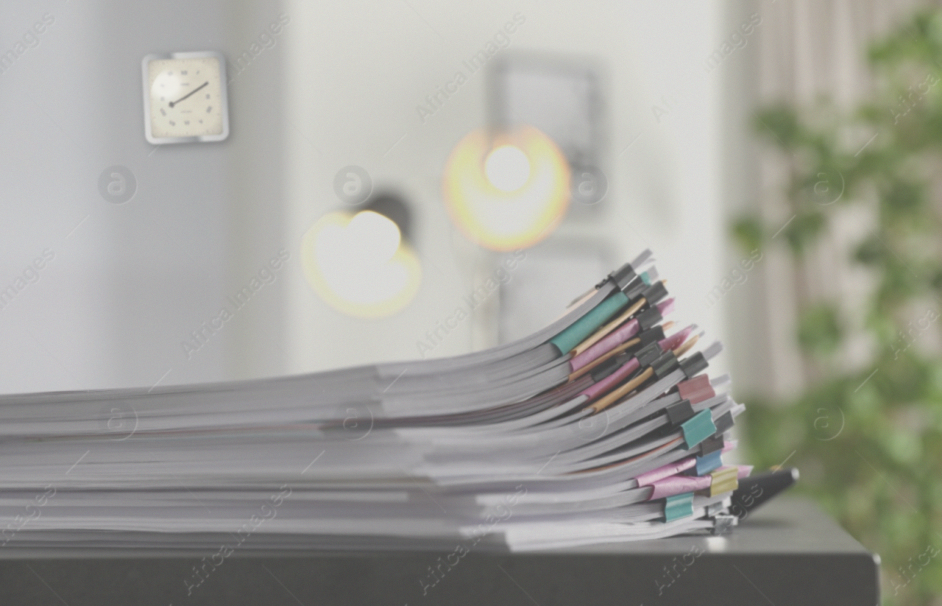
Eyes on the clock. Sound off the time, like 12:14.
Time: 8:10
